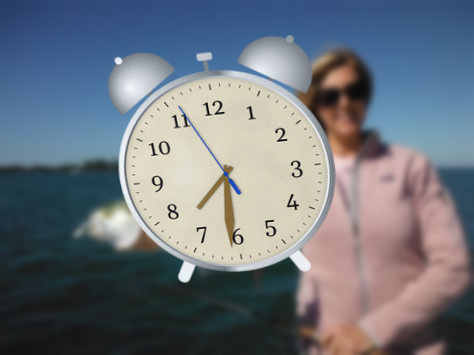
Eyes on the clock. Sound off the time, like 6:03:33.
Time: 7:30:56
